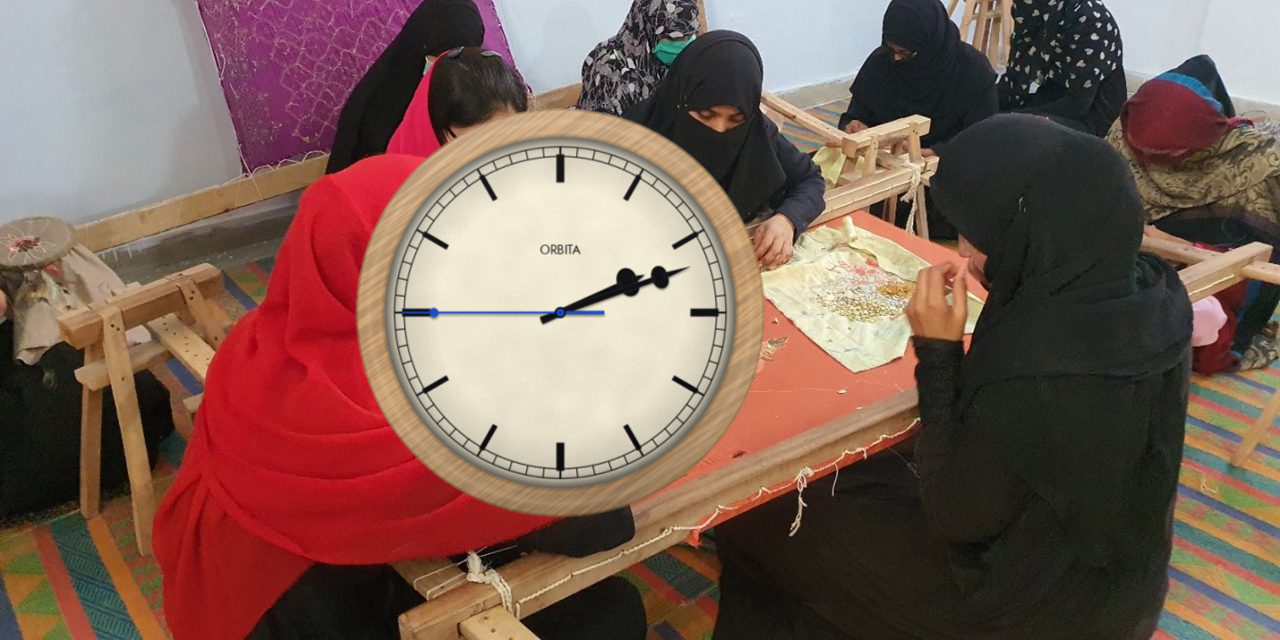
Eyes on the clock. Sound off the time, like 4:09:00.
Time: 2:11:45
